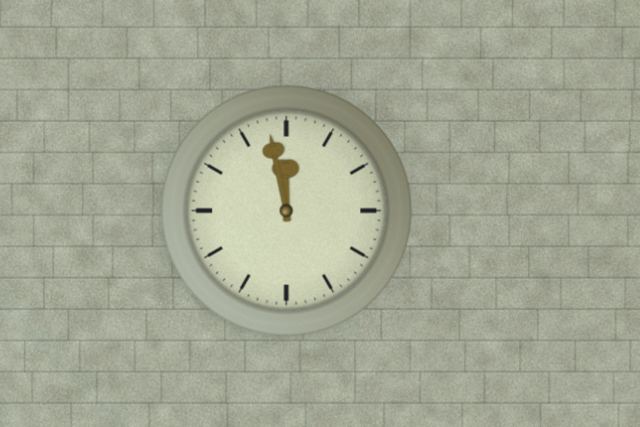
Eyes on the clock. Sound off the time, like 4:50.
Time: 11:58
